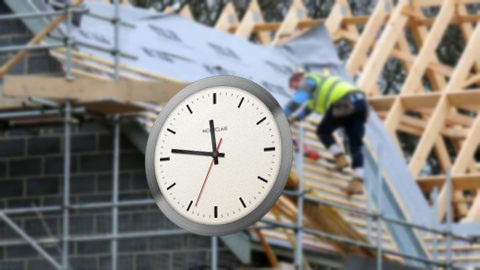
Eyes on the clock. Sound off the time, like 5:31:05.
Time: 11:46:34
